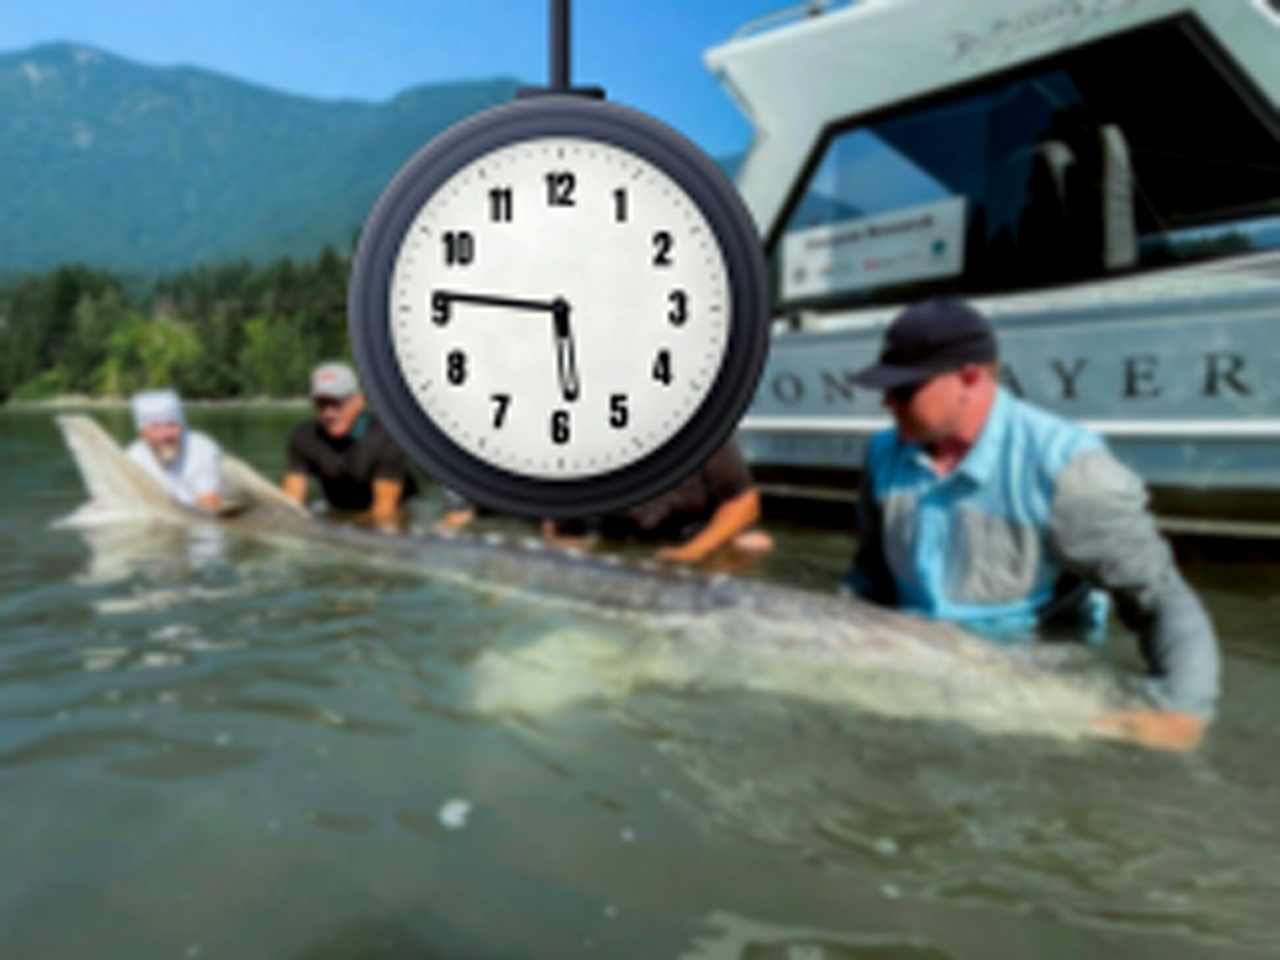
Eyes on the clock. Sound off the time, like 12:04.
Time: 5:46
